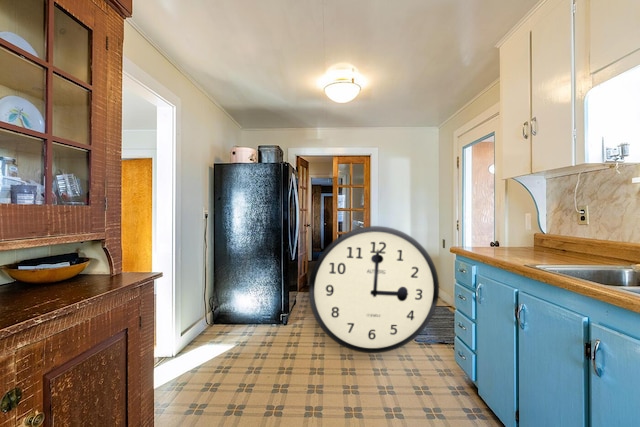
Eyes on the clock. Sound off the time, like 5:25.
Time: 3:00
